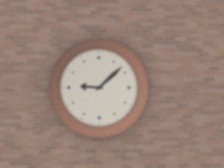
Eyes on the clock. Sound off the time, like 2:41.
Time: 9:08
